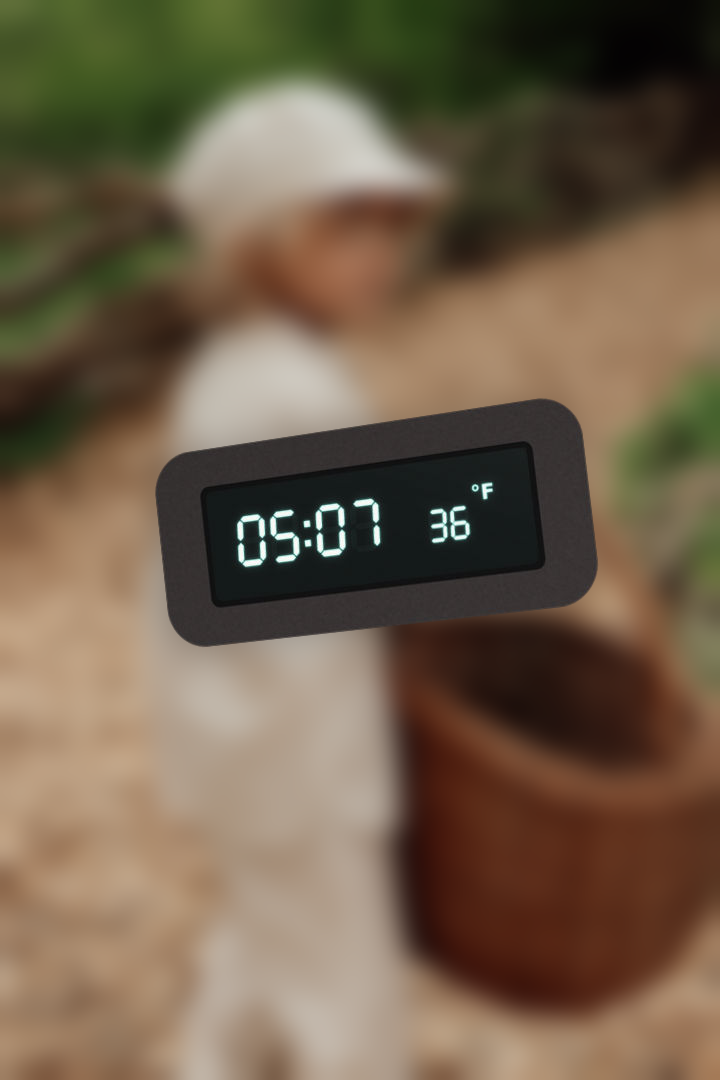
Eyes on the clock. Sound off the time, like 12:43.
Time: 5:07
